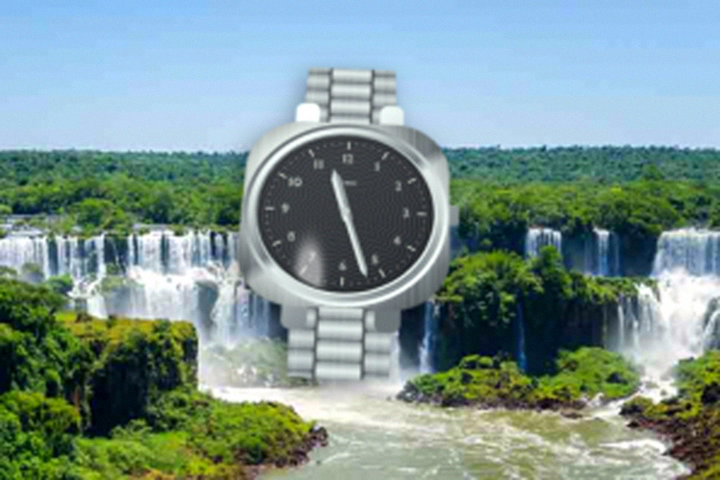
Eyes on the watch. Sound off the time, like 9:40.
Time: 11:27
